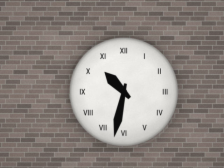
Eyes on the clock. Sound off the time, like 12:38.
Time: 10:32
